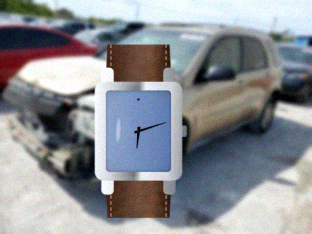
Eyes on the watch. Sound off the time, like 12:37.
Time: 6:12
